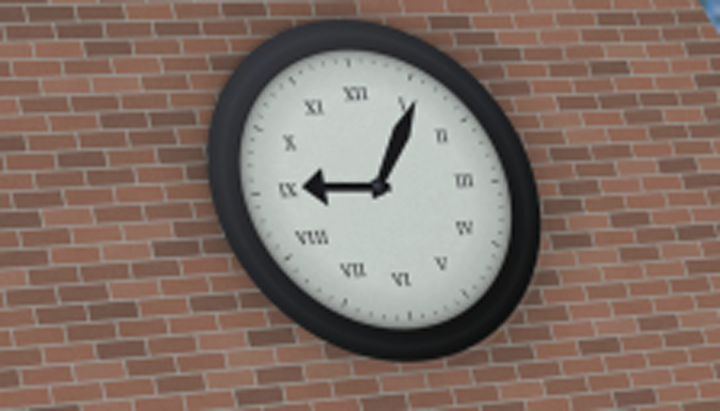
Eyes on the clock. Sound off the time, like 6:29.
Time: 9:06
